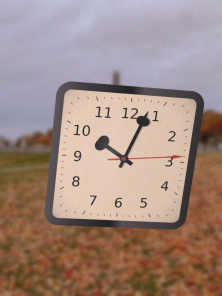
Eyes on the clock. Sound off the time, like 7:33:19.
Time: 10:03:14
